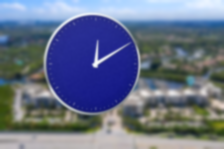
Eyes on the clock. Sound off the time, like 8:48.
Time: 12:10
